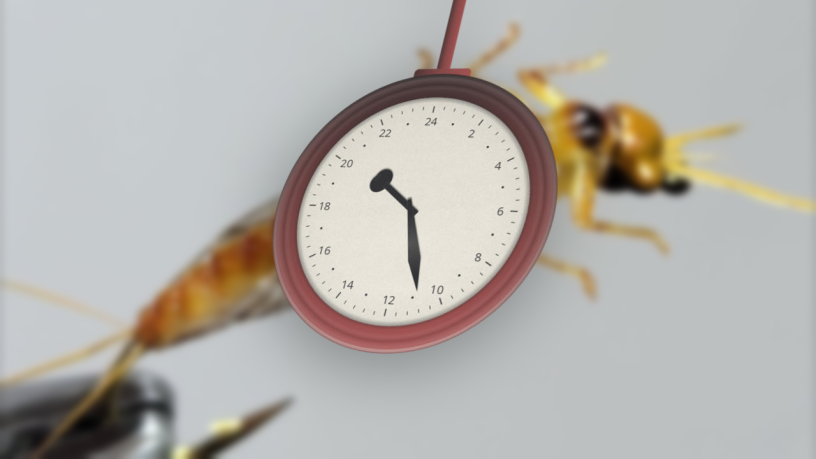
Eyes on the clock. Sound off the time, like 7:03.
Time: 20:27
